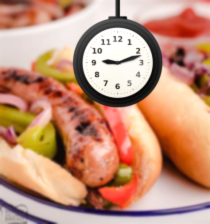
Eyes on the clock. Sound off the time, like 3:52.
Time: 9:12
